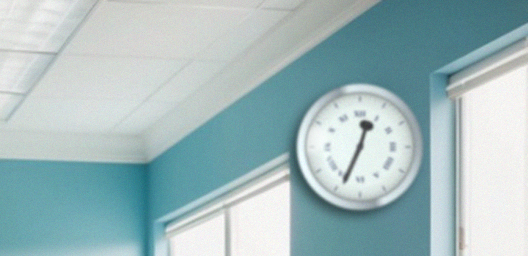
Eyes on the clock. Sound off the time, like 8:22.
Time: 12:34
